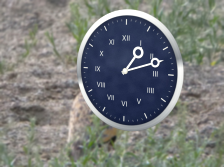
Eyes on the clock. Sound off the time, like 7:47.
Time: 1:12
